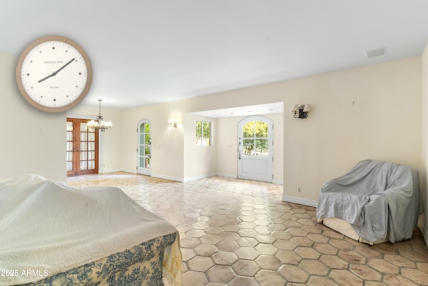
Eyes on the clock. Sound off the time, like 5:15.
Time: 8:09
